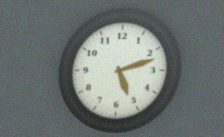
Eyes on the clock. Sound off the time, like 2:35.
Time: 5:12
